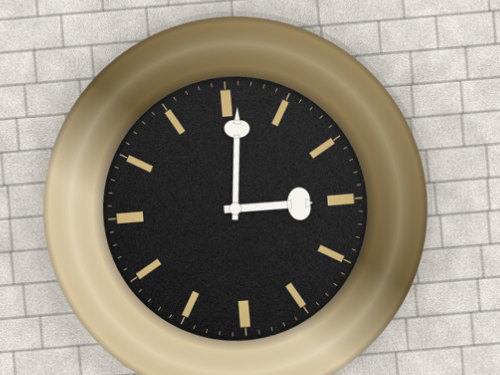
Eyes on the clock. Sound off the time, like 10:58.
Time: 3:01
